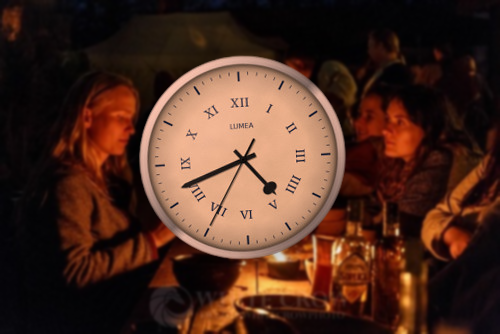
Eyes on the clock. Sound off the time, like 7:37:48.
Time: 4:41:35
